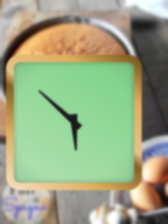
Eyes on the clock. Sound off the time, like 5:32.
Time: 5:52
